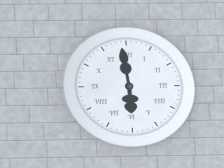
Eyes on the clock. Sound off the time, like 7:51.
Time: 5:59
